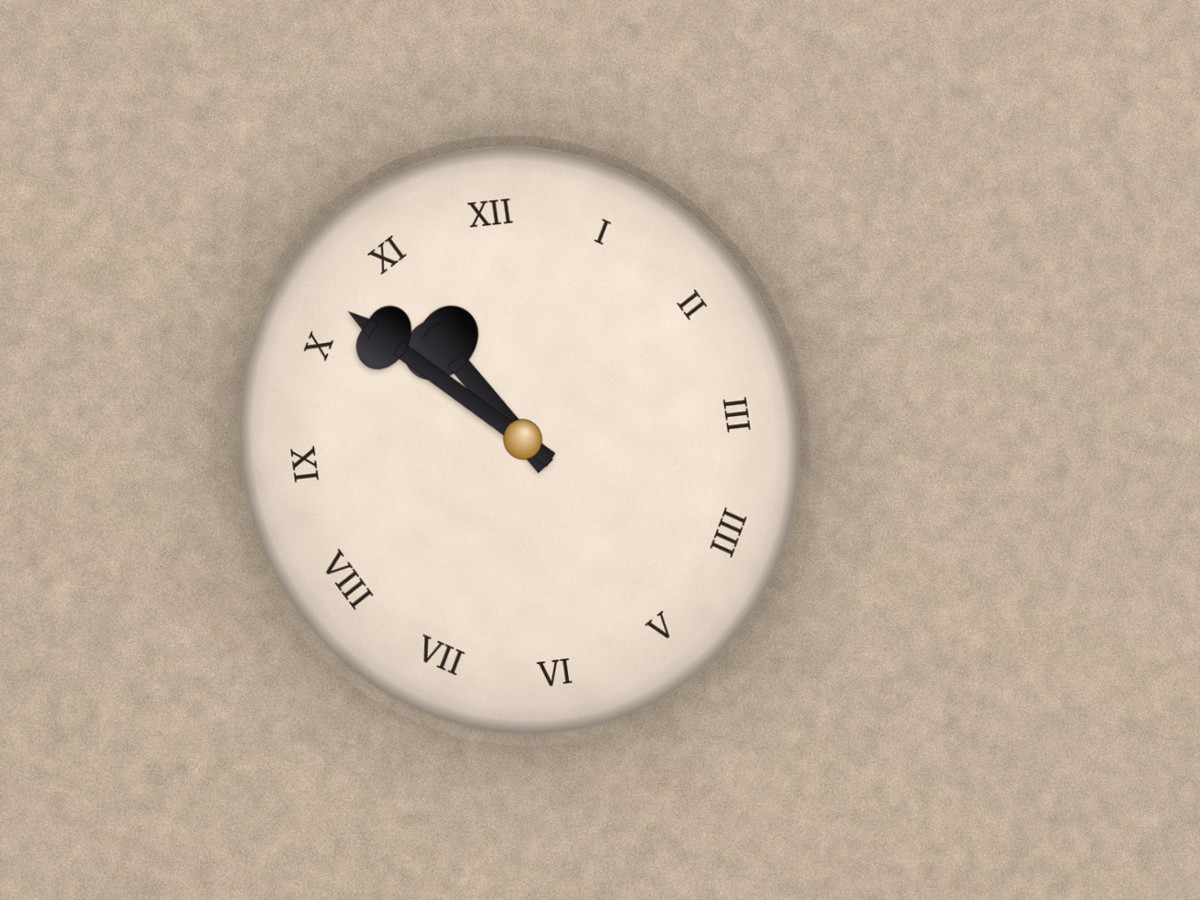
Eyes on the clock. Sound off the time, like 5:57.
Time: 10:52
